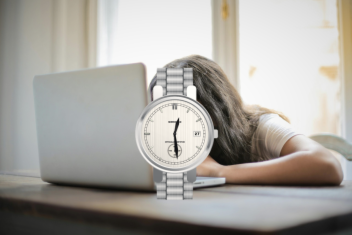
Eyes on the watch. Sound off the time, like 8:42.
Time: 12:29
